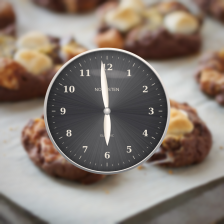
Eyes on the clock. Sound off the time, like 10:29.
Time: 5:59
